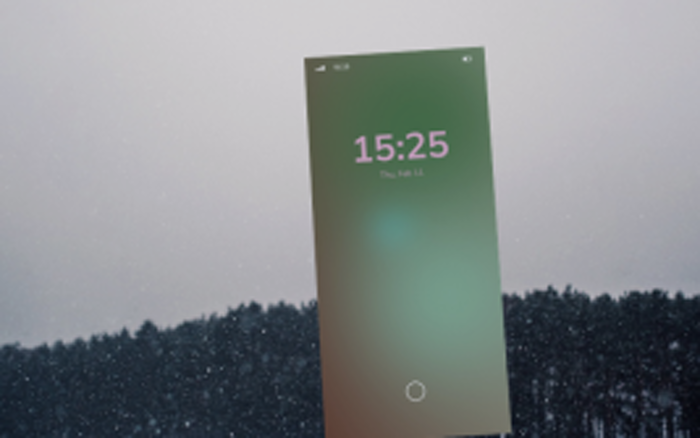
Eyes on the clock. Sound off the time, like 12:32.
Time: 15:25
